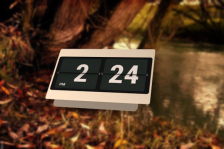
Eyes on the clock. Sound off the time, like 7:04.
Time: 2:24
